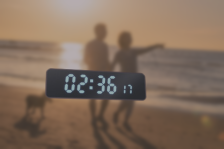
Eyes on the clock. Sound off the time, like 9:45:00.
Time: 2:36:17
